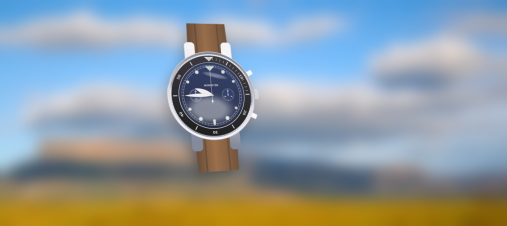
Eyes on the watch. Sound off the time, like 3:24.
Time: 9:45
